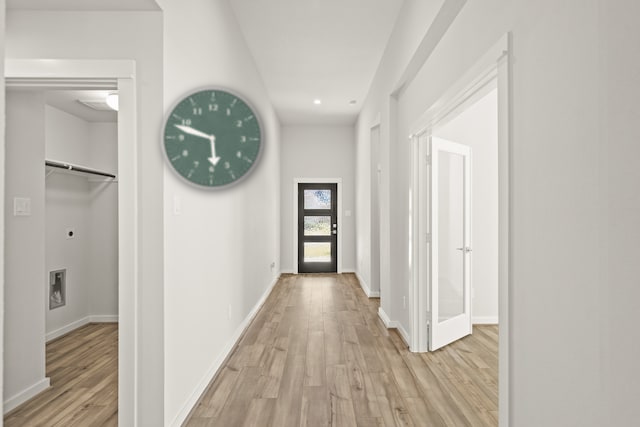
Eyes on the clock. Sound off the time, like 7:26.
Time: 5:48
